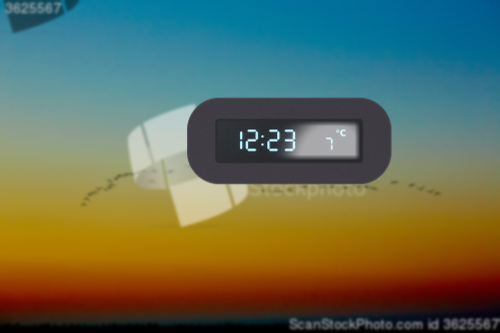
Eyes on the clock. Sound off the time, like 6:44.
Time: 12:23
